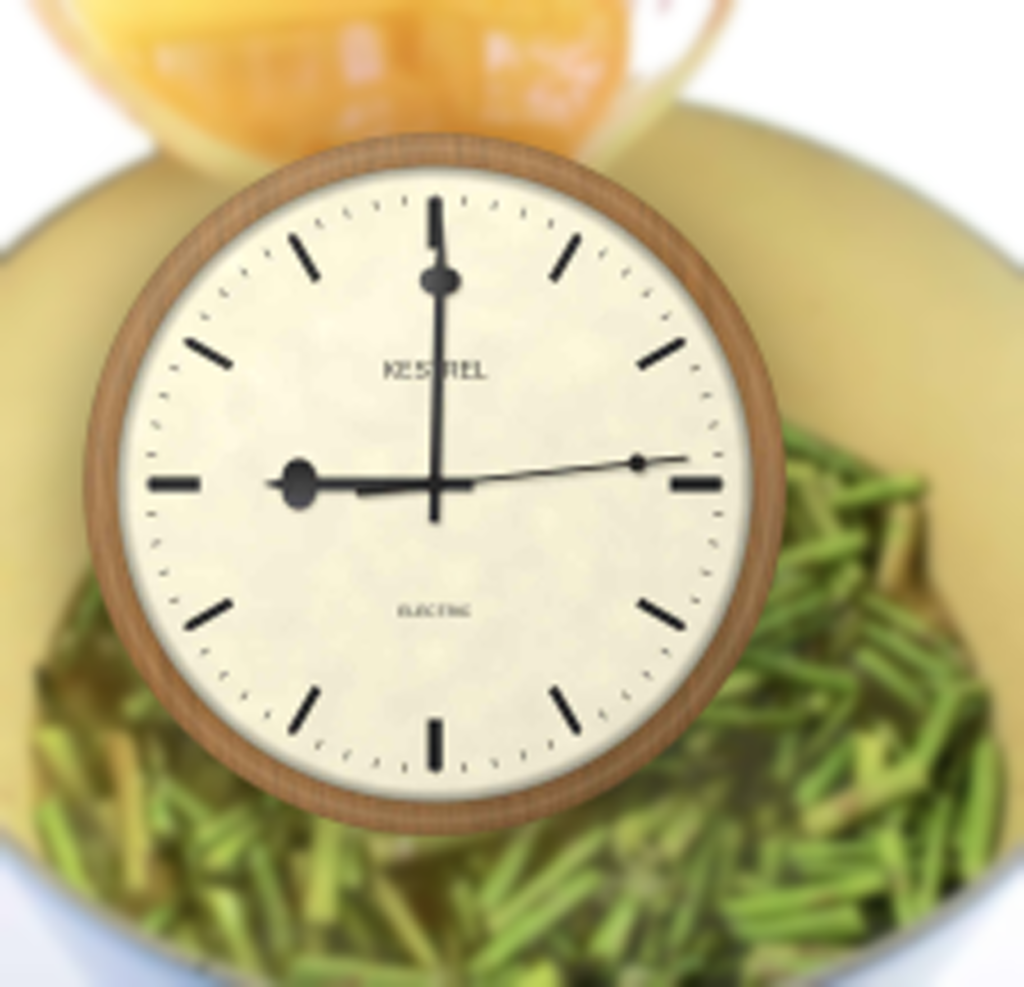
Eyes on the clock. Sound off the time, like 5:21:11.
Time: 9:00:14
